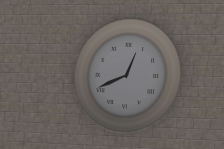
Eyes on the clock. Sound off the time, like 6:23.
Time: 12:41
